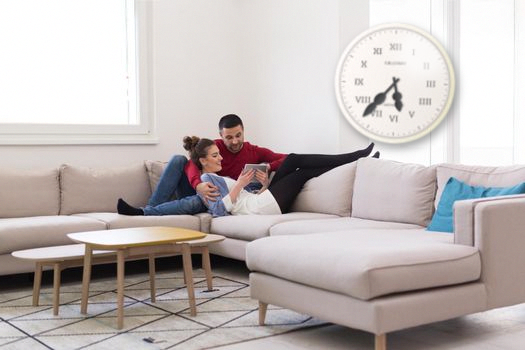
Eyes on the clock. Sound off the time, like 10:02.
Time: 5:37
